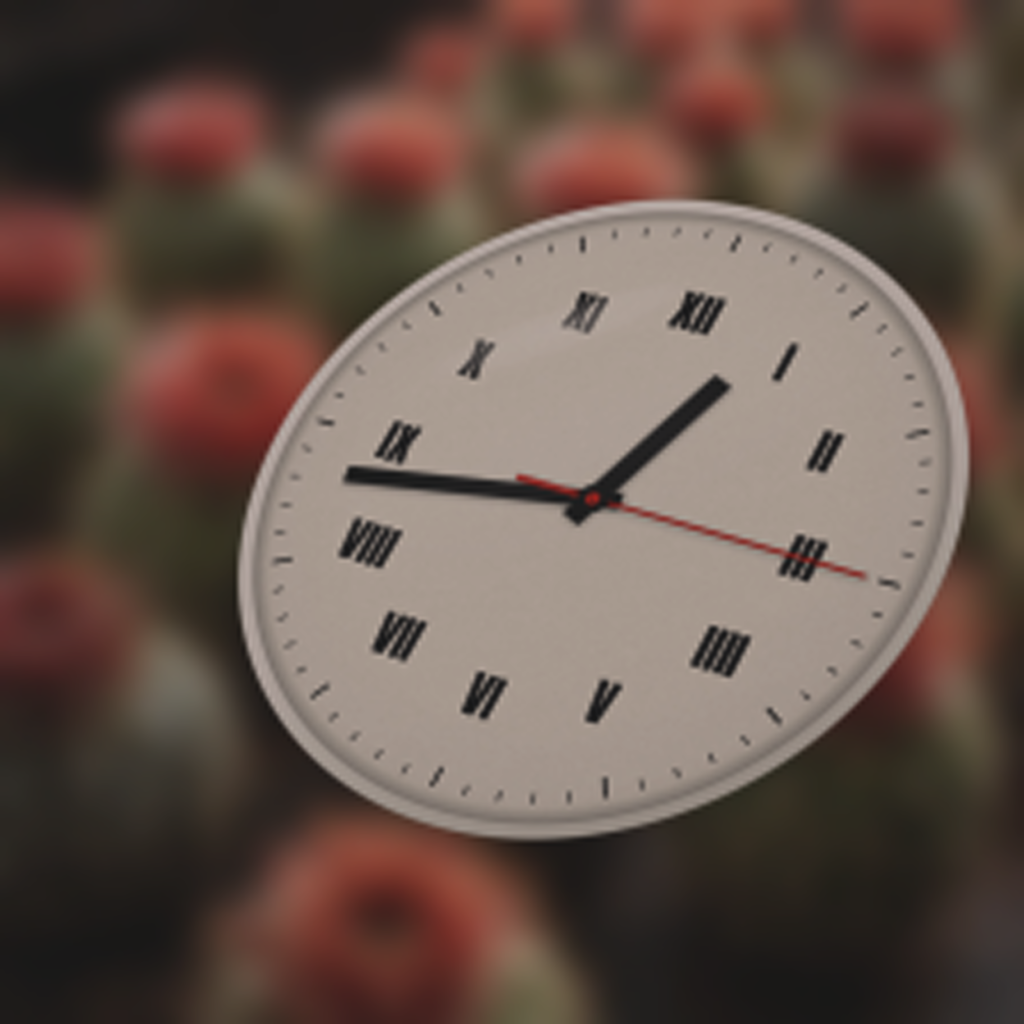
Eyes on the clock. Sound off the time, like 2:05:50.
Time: 12:43:15
